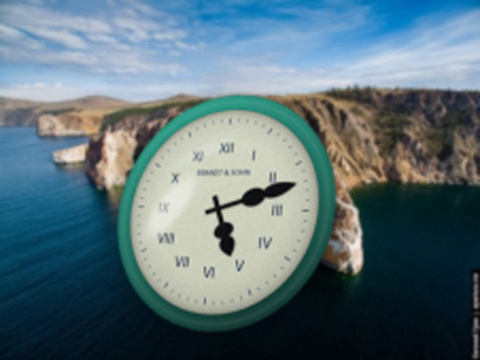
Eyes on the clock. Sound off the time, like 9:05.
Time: 5:12
